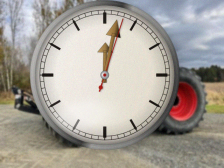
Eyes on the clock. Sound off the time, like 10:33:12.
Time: 12:02:03
